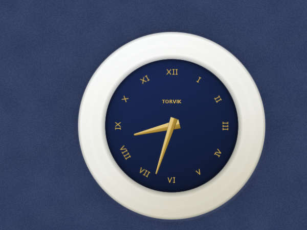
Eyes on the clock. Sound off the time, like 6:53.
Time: 8:33
